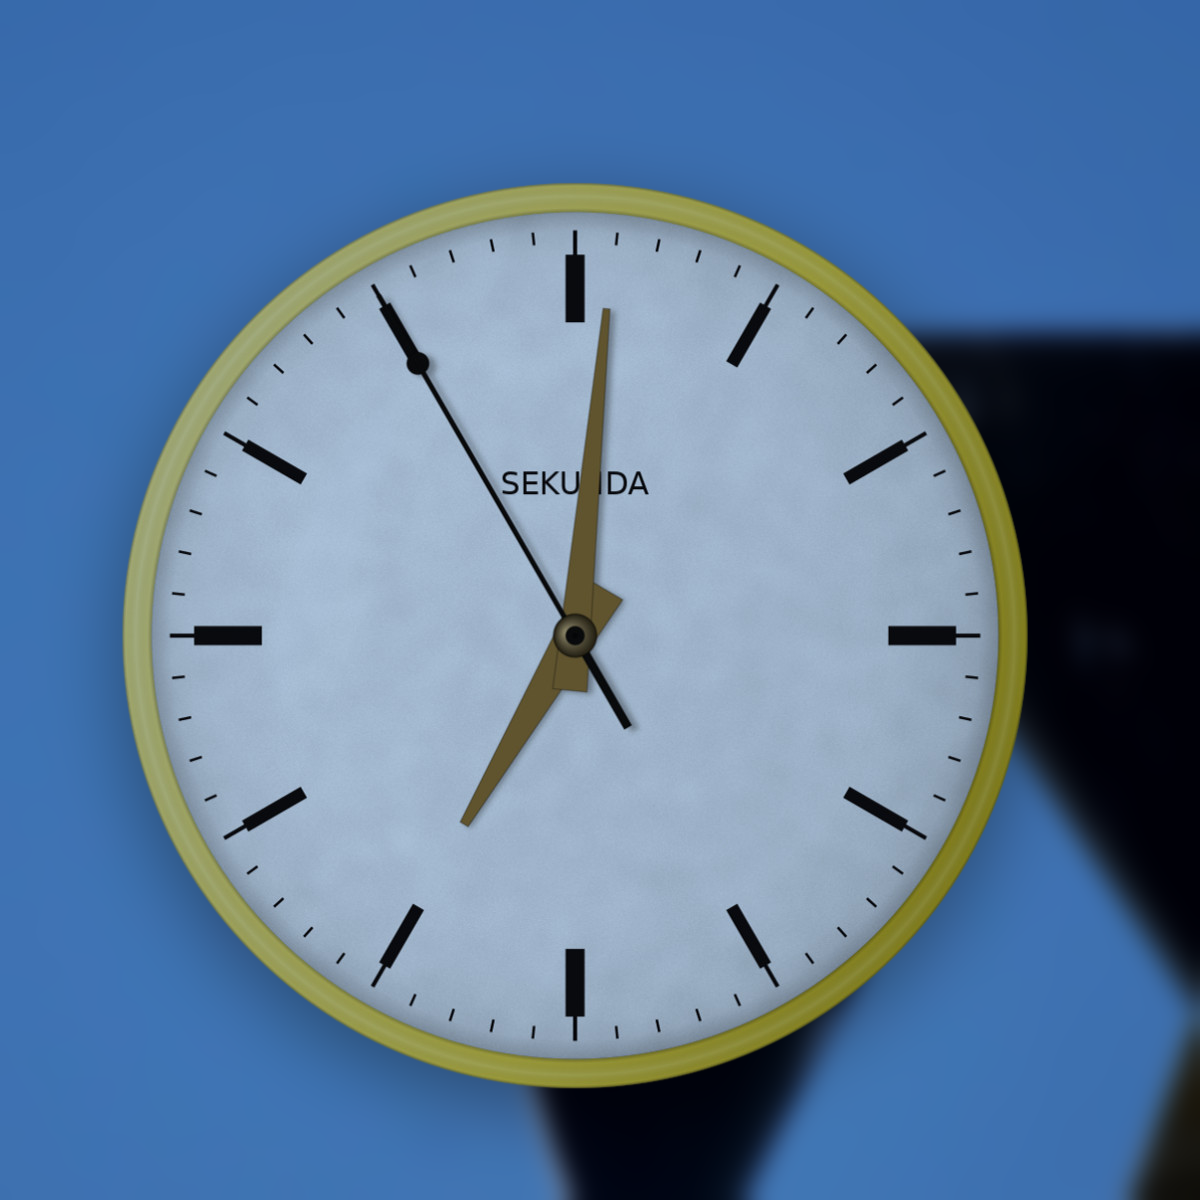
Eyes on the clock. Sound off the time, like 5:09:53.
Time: 7:00:55
